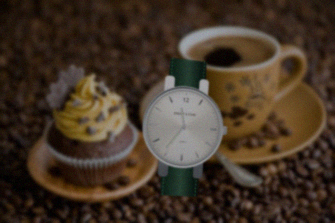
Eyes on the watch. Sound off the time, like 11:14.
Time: 11:36
